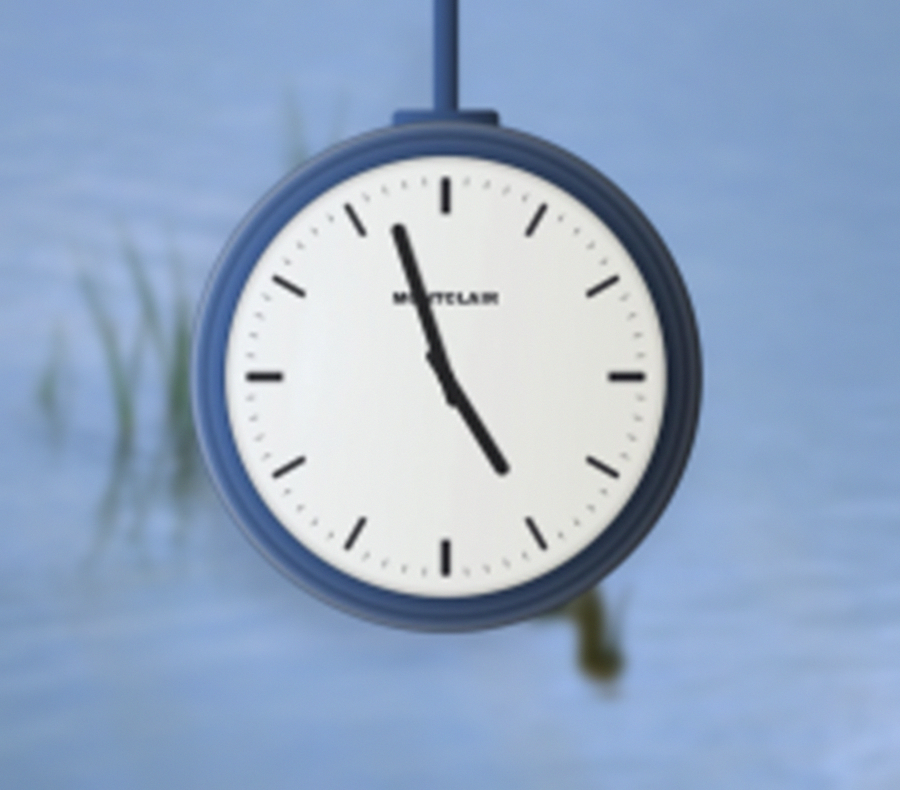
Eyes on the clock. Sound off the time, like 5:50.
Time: 4:57
